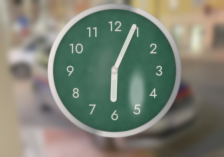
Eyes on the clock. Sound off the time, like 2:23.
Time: 6:04
